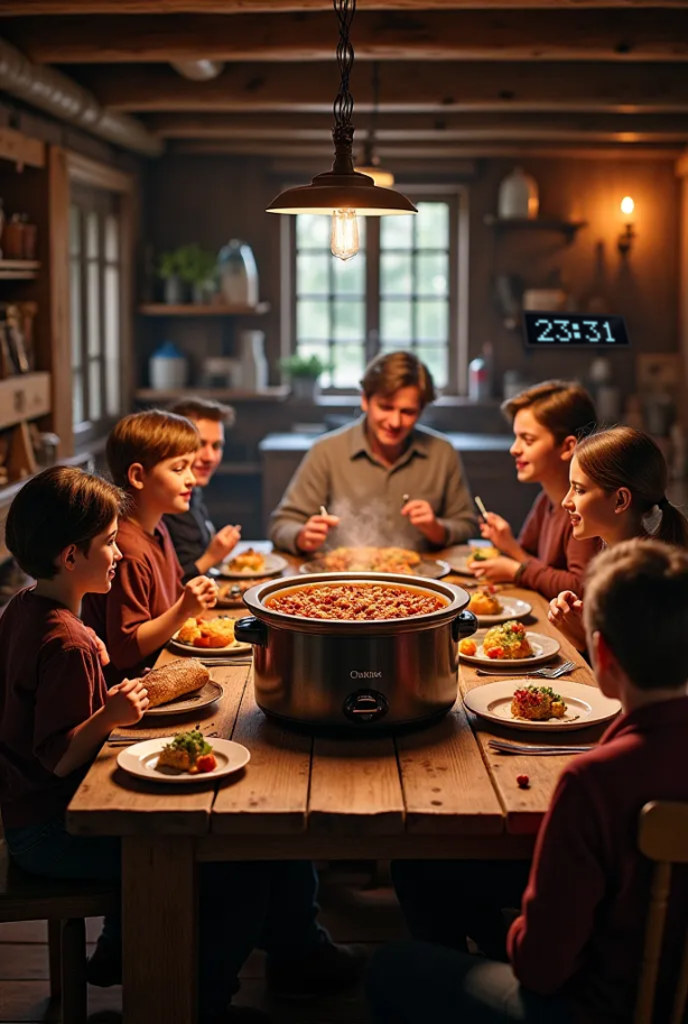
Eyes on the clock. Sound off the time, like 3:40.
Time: 23:31
